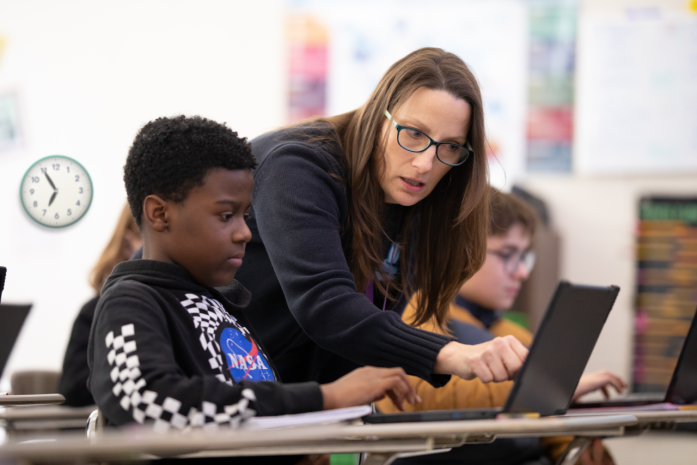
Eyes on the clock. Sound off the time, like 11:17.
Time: 6:55
